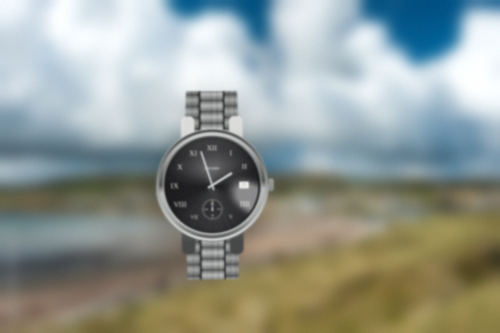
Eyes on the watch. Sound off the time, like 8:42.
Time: 1:57
